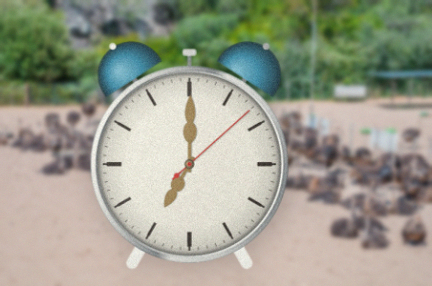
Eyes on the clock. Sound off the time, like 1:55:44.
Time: 7:00:08
